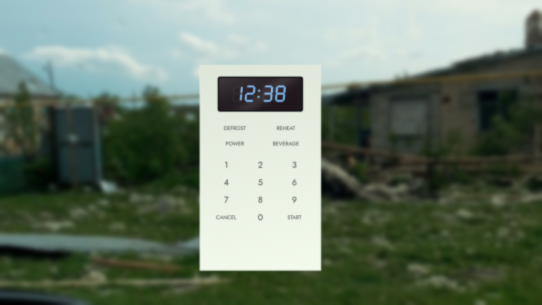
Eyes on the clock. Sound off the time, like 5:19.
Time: 12:38
